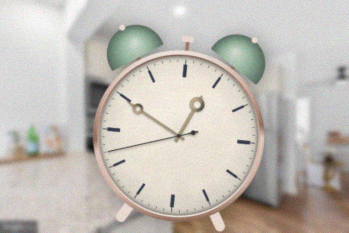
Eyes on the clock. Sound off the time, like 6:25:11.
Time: 12:49:42
